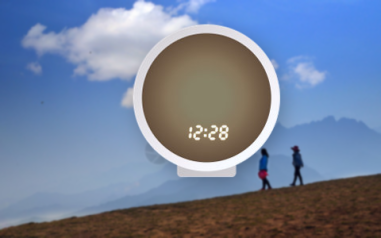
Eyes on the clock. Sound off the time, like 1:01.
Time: 12:28
